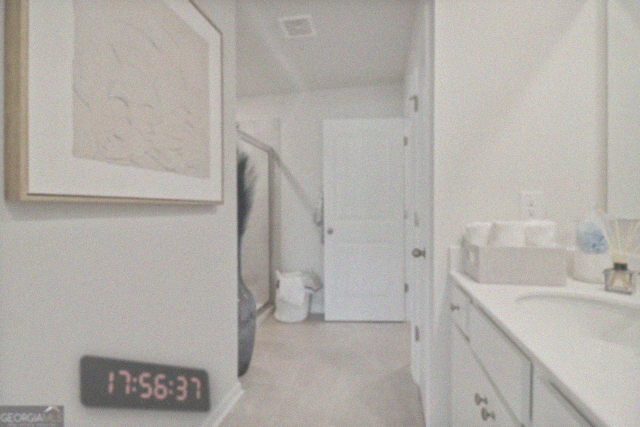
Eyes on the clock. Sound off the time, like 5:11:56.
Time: 17:56:37
